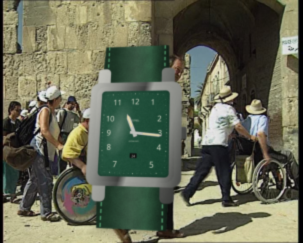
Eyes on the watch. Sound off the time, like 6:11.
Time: 11:16
